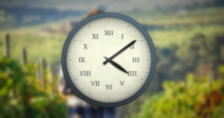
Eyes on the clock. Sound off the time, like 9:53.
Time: 4:09
